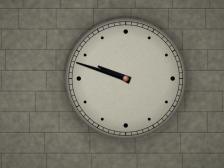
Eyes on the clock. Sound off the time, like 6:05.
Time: 9:48
